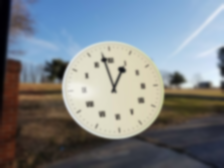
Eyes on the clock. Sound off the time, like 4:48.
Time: 12:58
